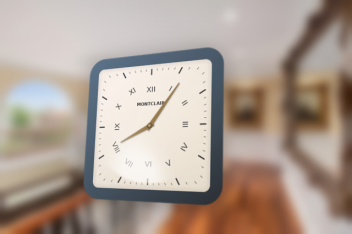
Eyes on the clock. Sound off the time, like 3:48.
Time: 8:06
